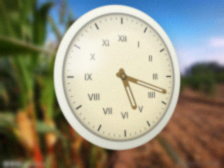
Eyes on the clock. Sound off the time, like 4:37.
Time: 5:18
